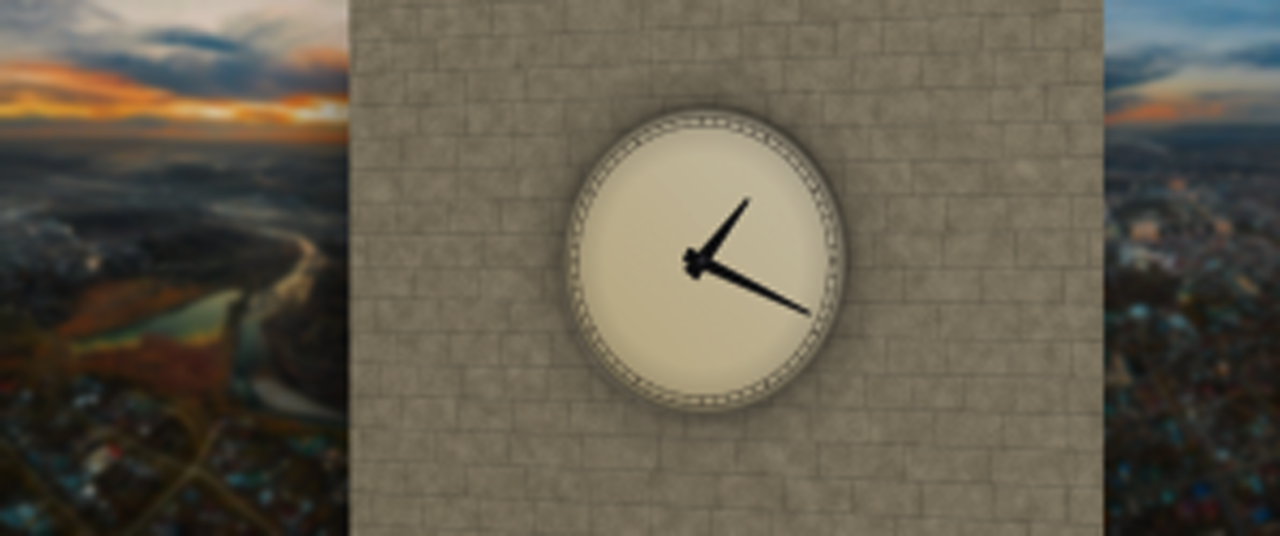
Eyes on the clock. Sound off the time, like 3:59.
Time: 1:19
